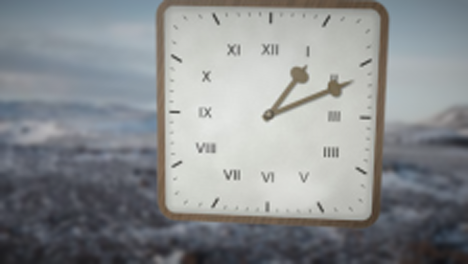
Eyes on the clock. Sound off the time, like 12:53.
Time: 1:11
